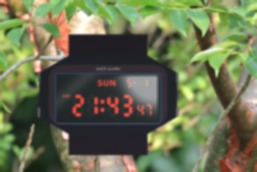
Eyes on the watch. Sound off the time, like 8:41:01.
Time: 21:43:47
